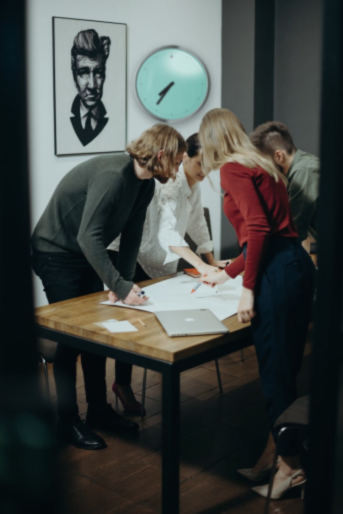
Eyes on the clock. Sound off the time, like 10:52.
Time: 7:36
